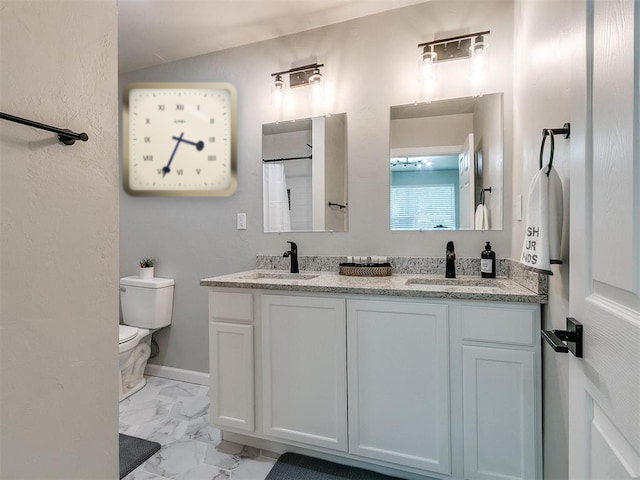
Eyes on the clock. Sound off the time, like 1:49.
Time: 3:34
